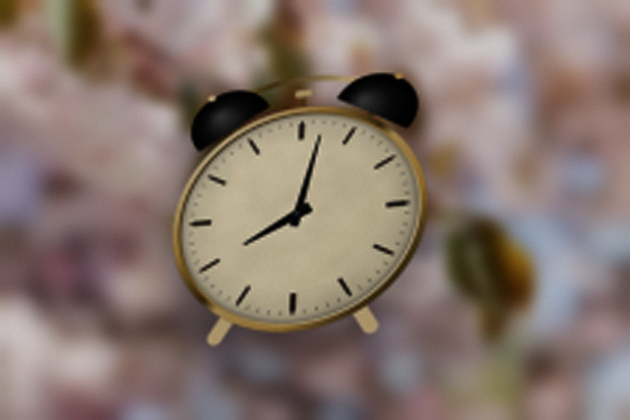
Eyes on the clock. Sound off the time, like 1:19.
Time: 8:02
